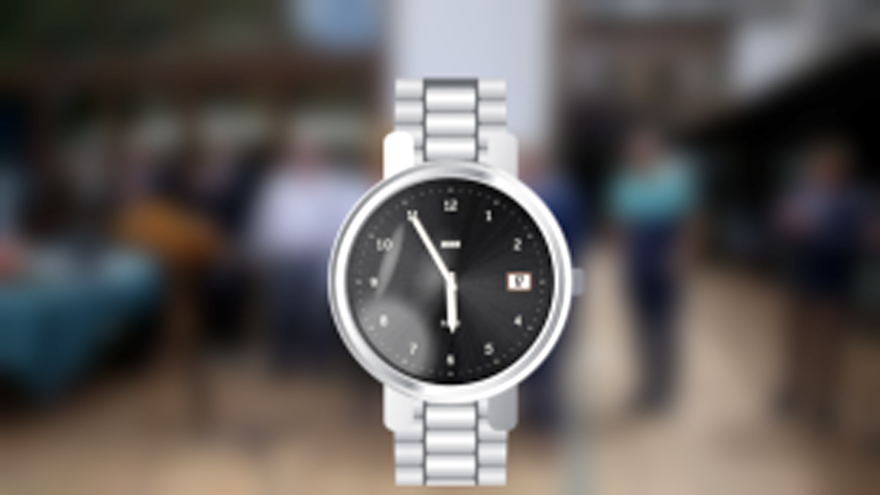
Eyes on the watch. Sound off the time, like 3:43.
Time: 5:55
